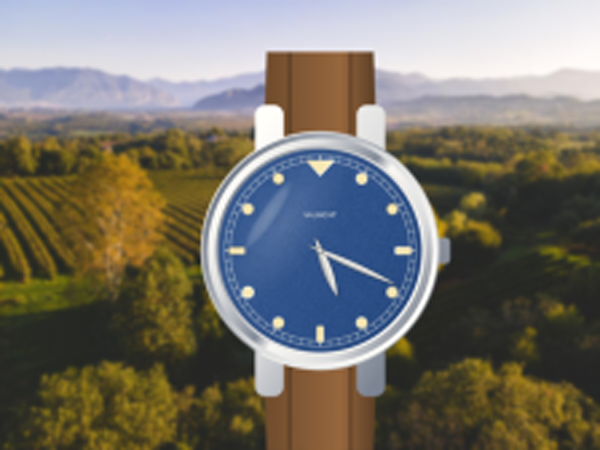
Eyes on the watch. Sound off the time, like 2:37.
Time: 5:19
